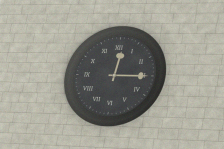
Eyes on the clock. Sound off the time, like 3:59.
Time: 12:15
